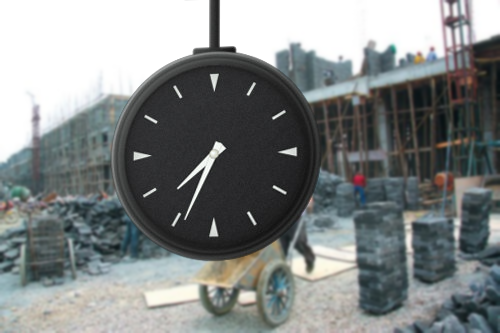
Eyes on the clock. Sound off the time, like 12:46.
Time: 7:34
